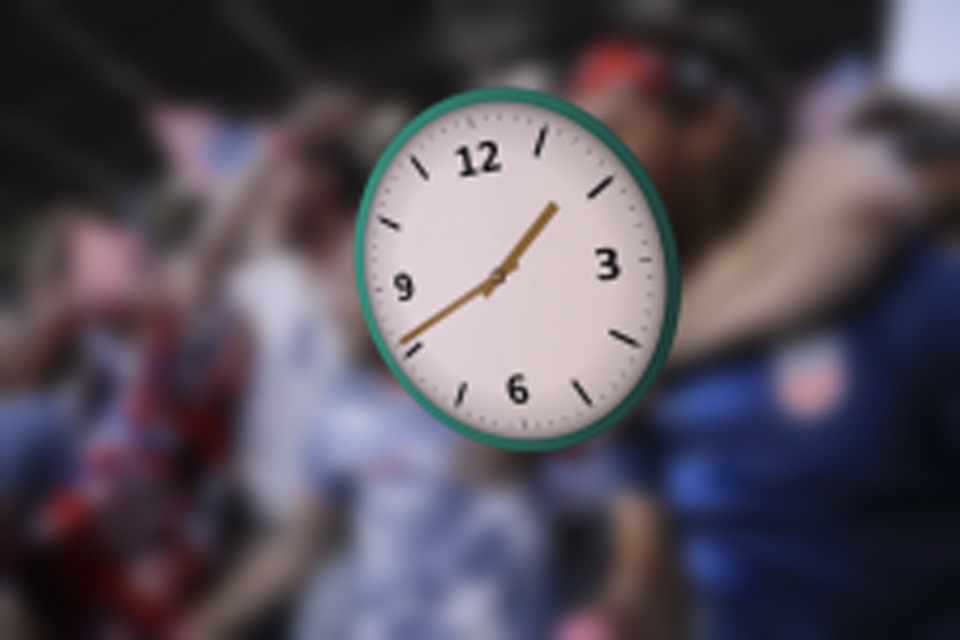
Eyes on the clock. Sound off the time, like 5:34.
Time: 1:41
